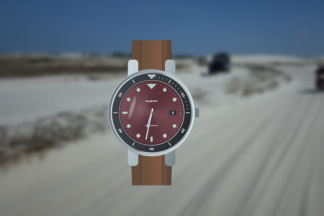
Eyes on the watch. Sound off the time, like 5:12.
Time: 6:32
